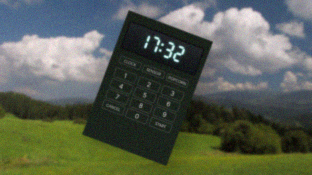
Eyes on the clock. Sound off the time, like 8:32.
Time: 17:32
